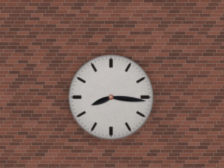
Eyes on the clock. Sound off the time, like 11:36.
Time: 8:16
